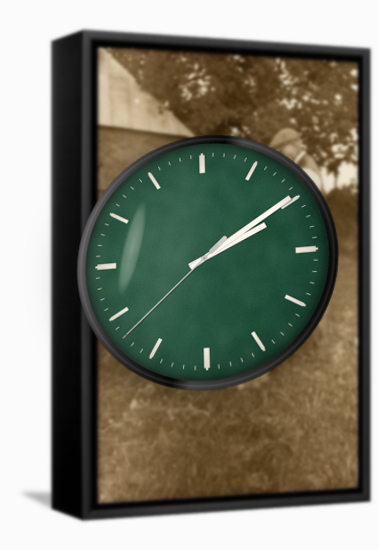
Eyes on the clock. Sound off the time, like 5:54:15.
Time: 2:09:38
